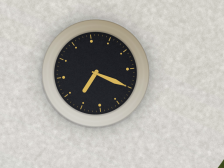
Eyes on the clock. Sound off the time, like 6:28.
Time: 7:20
